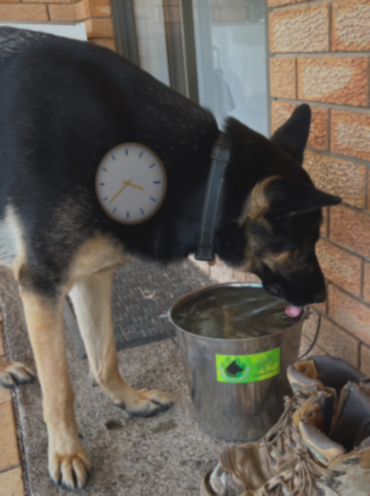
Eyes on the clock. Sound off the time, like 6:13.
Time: 3:38
